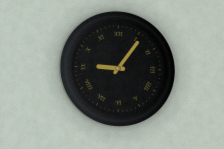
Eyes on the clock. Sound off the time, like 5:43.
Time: 9:06
